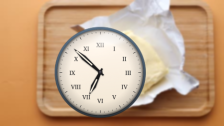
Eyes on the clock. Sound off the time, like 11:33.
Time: 6:52
